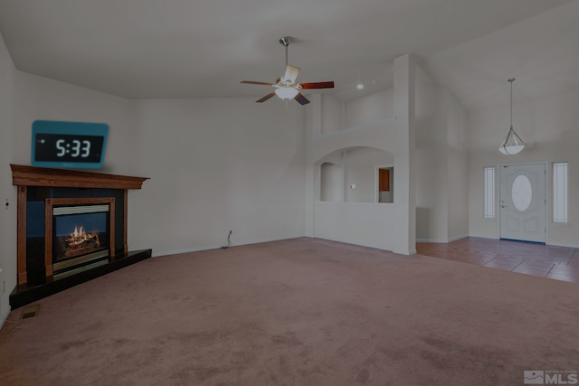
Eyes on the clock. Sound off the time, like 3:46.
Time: 5:33
